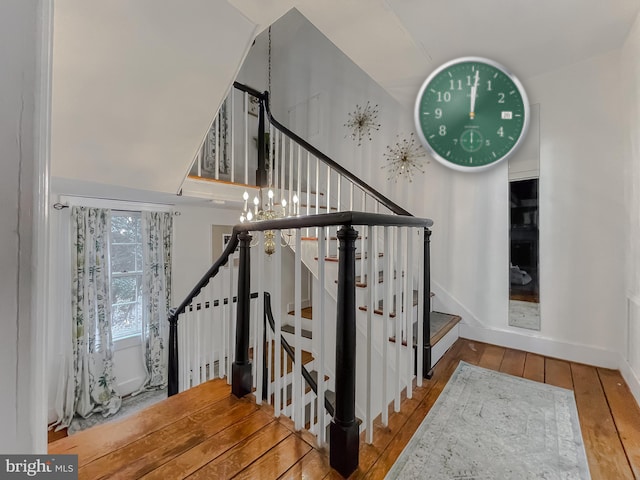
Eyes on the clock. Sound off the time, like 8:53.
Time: 12:01
